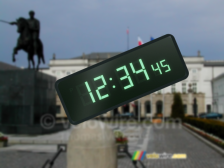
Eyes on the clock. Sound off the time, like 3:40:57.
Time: 12:34:45
